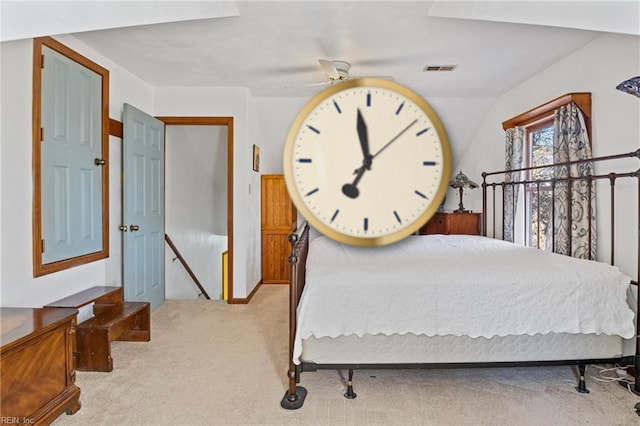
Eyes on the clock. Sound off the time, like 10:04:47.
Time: 6:58:08
